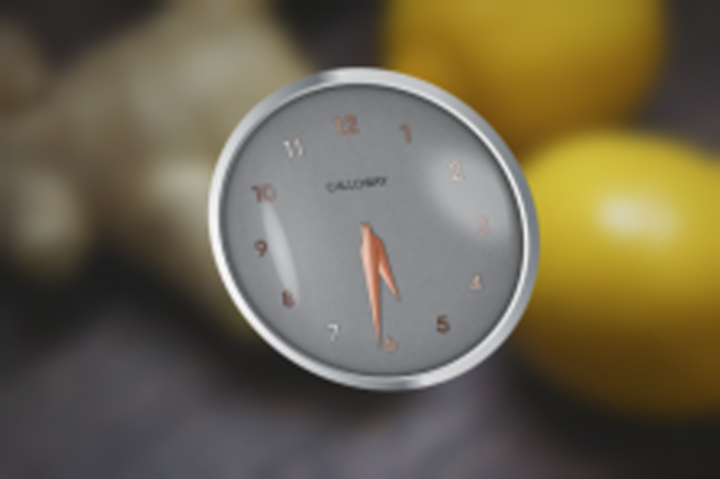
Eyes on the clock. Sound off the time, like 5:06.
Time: 5:31
